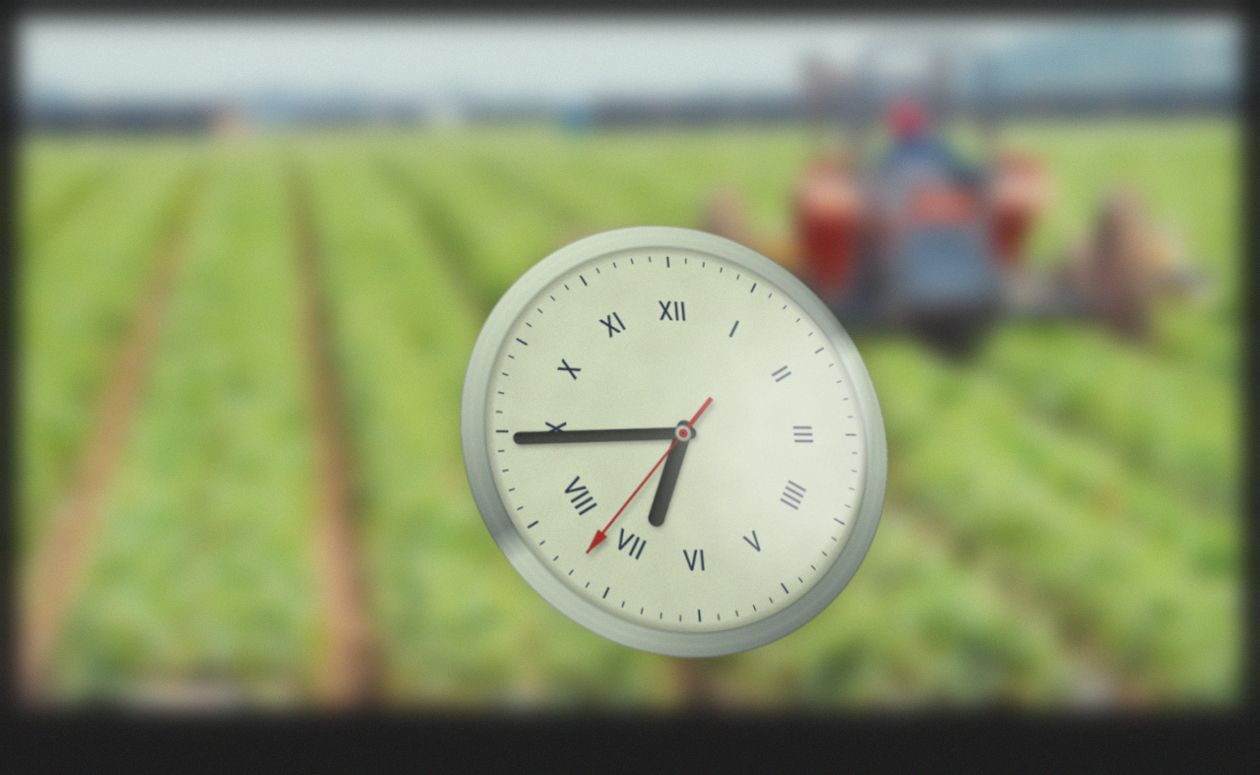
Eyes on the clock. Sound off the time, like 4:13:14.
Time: 6:44:37
